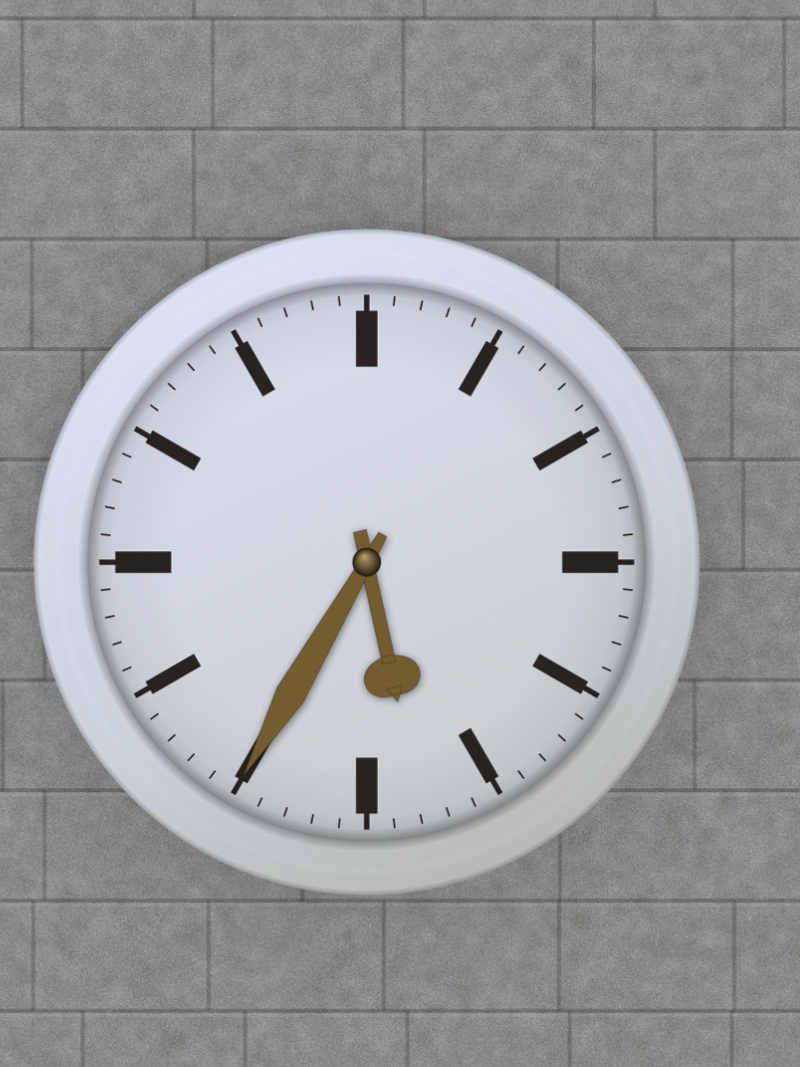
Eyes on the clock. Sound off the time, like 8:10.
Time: 5:35
